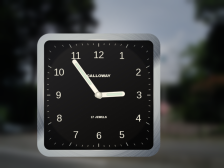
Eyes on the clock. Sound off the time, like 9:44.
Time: 2:54
